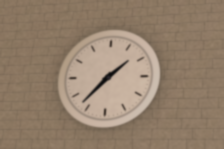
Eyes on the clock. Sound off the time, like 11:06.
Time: 1:37
